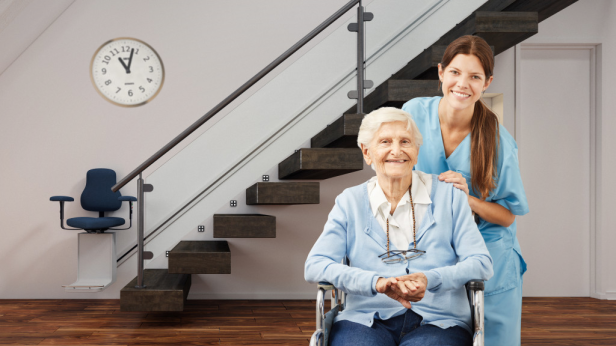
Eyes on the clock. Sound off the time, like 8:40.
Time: 11:03
